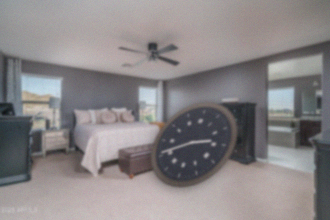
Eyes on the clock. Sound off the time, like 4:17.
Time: 2:41
